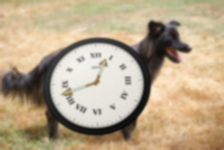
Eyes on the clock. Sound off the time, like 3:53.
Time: 12:42
